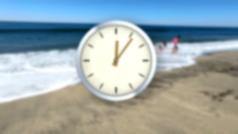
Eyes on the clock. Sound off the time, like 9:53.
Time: 12:06
